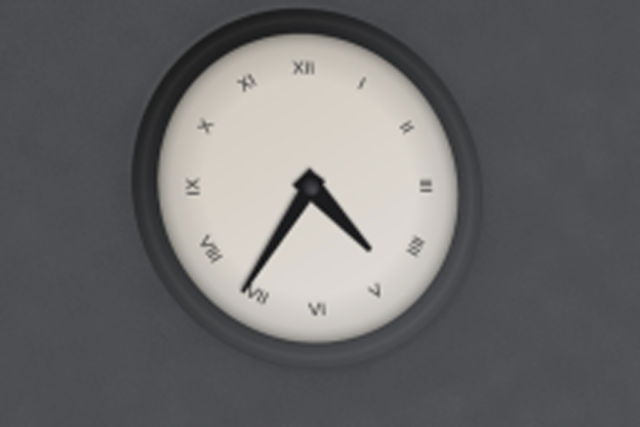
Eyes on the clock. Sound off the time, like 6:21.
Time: 4:36
